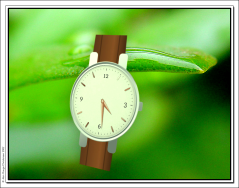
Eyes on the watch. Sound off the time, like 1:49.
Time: 4:29
